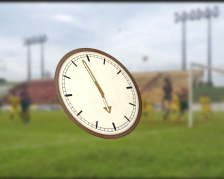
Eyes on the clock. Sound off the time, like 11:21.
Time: 5:58
